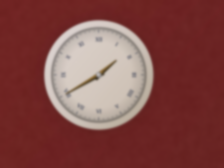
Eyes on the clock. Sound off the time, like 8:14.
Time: 1:40
